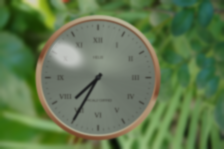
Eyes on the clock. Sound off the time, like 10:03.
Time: 7:35
